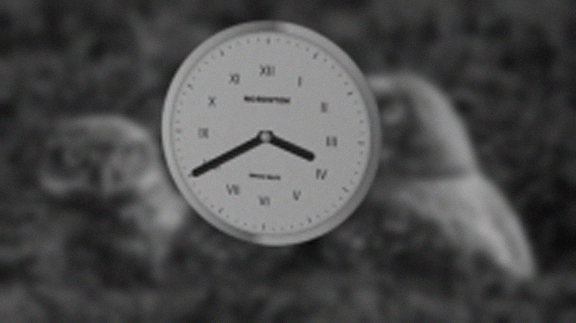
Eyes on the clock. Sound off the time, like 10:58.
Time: 3:40
